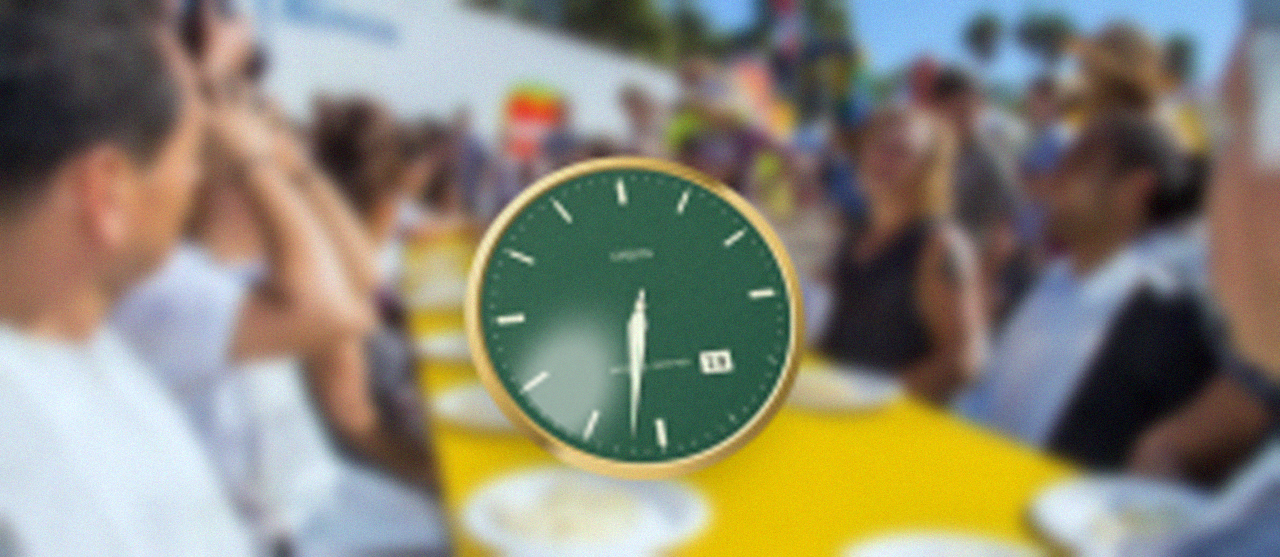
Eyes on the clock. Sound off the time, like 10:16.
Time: 6:32
